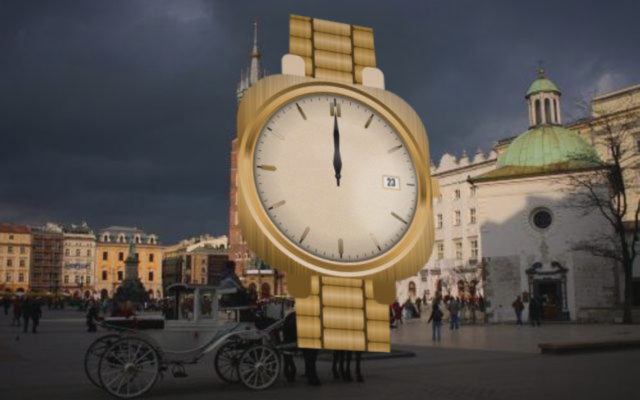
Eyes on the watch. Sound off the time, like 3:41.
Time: 12:00
